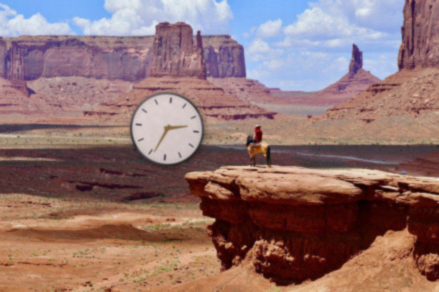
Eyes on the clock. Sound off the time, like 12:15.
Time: 2:34
